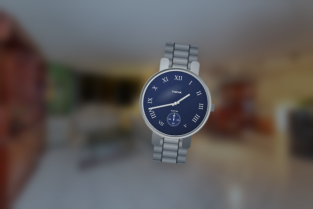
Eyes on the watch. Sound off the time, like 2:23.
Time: 1:42
